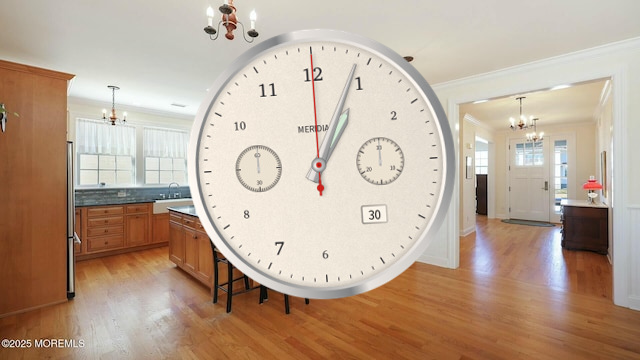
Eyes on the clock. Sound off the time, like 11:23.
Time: 1:04
